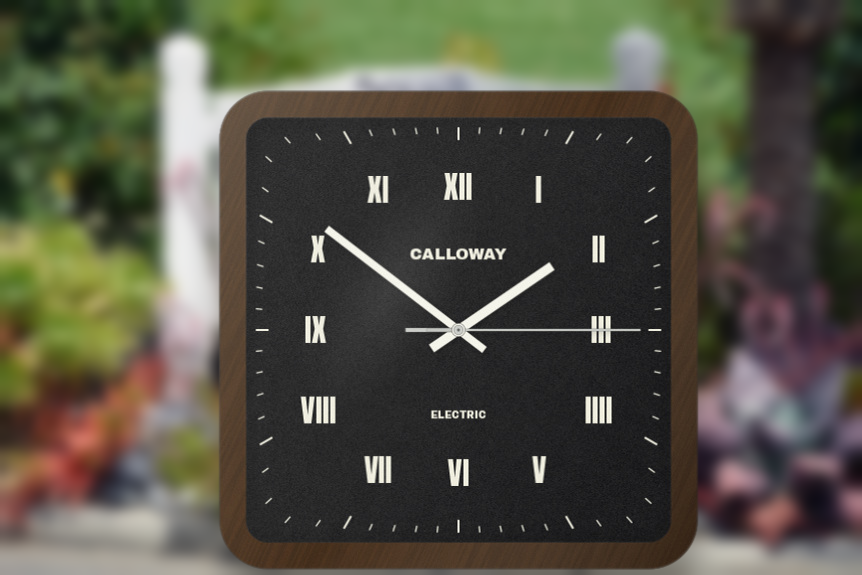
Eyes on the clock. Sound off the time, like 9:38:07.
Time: 1:51:15
